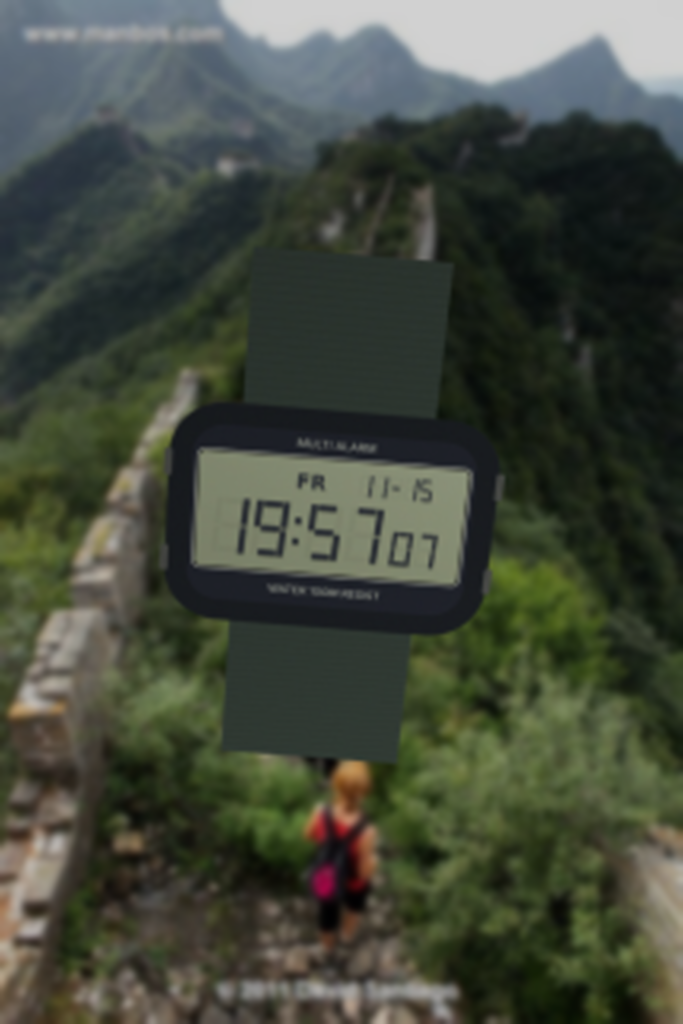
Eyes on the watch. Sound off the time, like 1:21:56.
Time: 19:57:07
